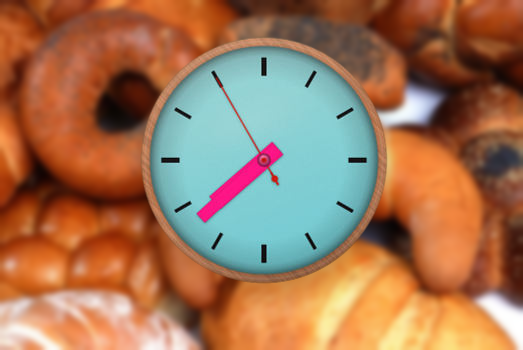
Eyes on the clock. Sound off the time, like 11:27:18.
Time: 7:37:55
